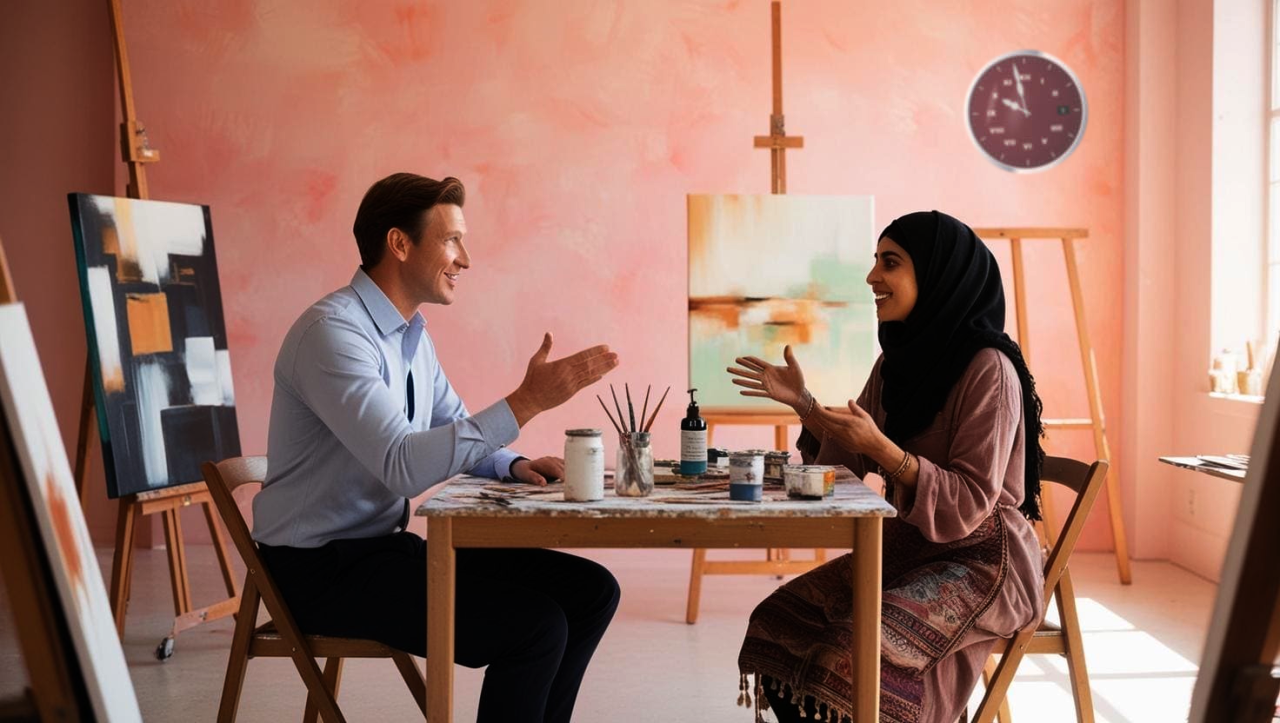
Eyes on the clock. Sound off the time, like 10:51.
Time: 9:58
